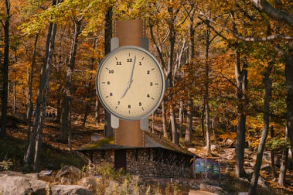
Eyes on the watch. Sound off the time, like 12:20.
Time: 7:02
